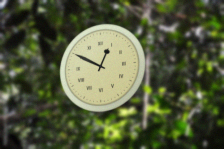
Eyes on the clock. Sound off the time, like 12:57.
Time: 12:50
